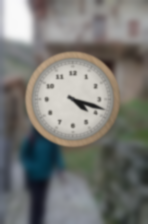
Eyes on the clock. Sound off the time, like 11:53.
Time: 4:18
